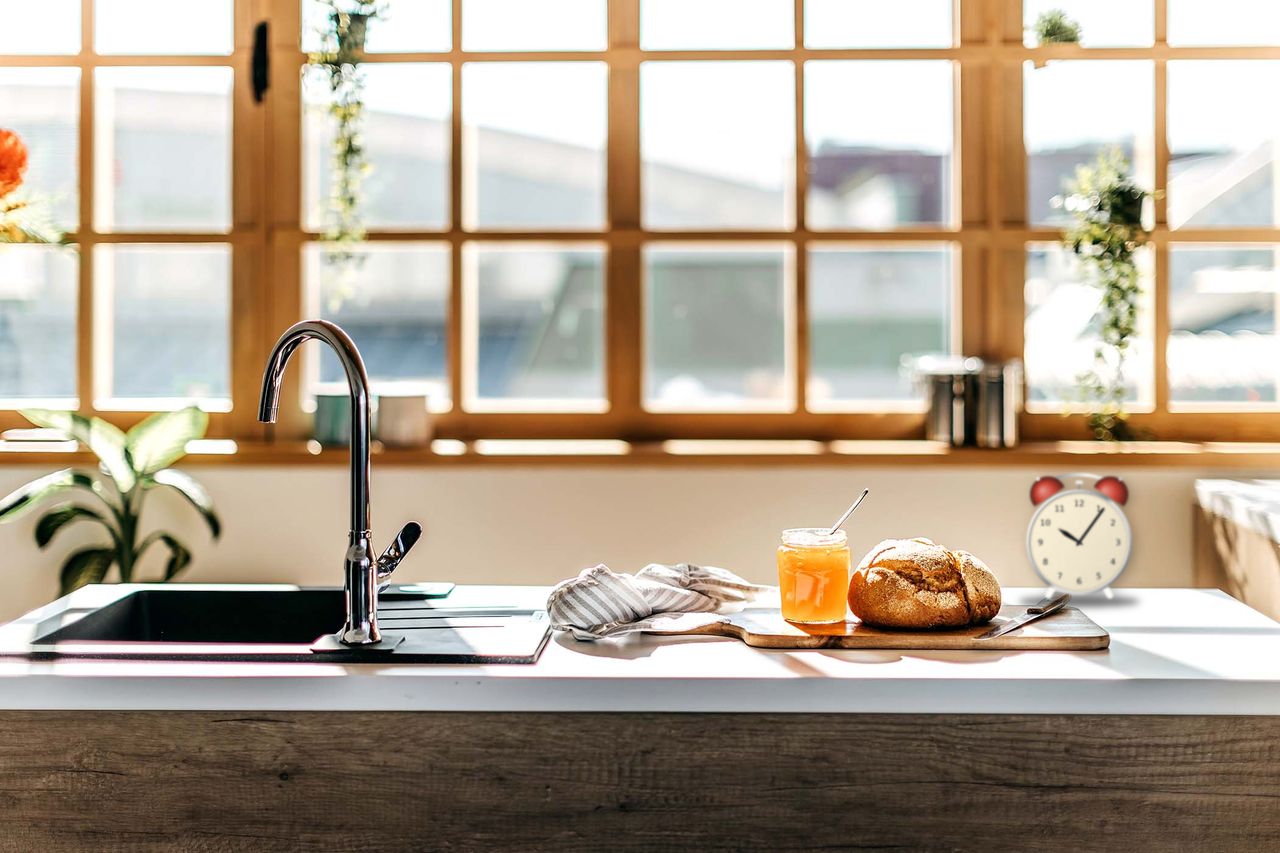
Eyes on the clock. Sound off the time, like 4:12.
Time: 10:06
